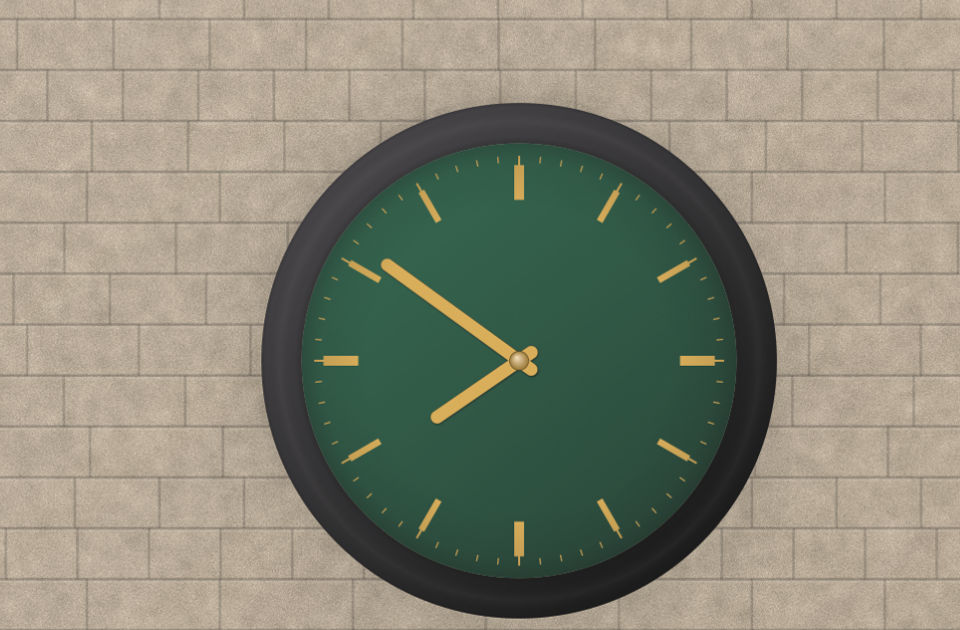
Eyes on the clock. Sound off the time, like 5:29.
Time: 7:51
